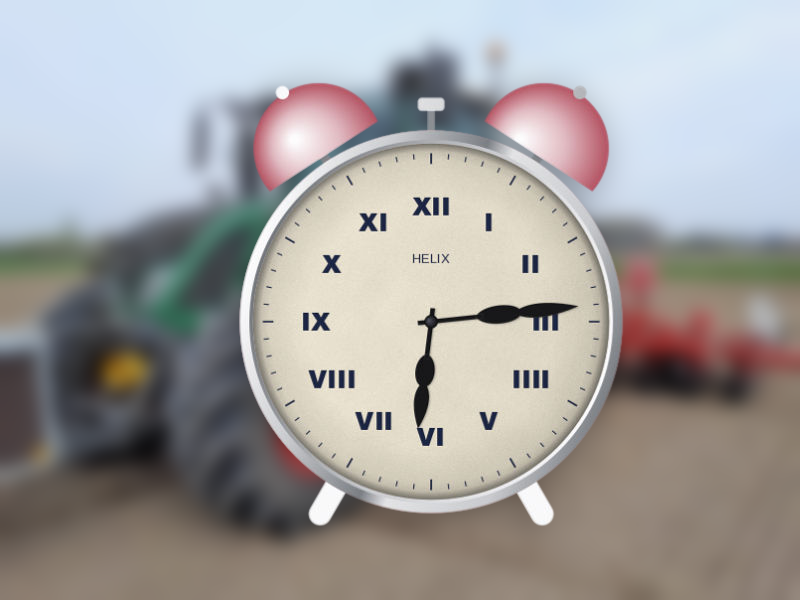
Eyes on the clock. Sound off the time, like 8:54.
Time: 6:14
